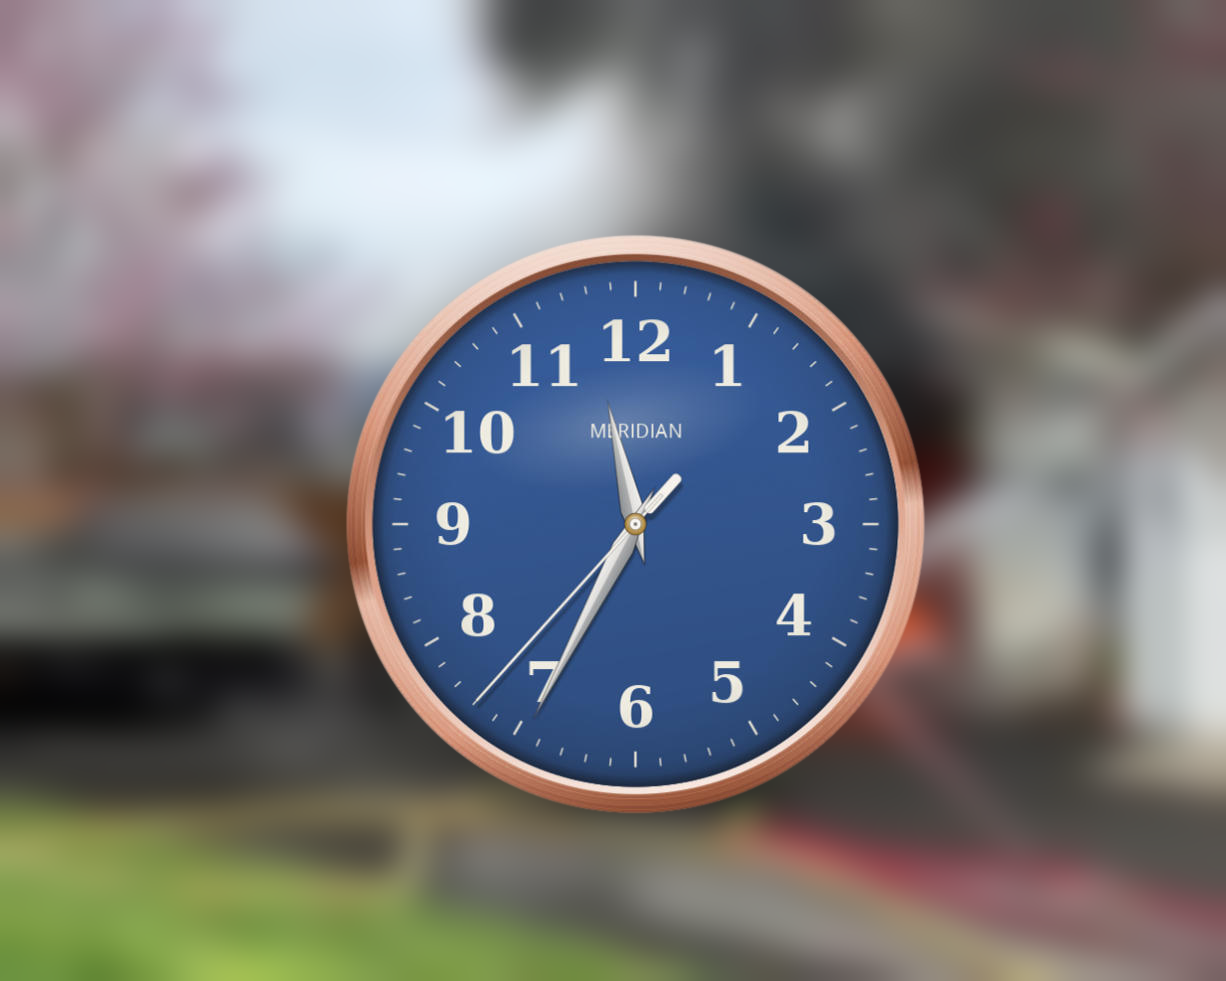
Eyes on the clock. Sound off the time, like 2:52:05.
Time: 11:34:37
